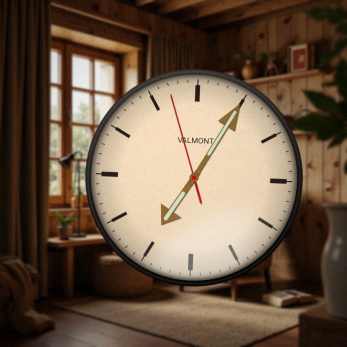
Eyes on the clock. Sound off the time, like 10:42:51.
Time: 7:04:57
